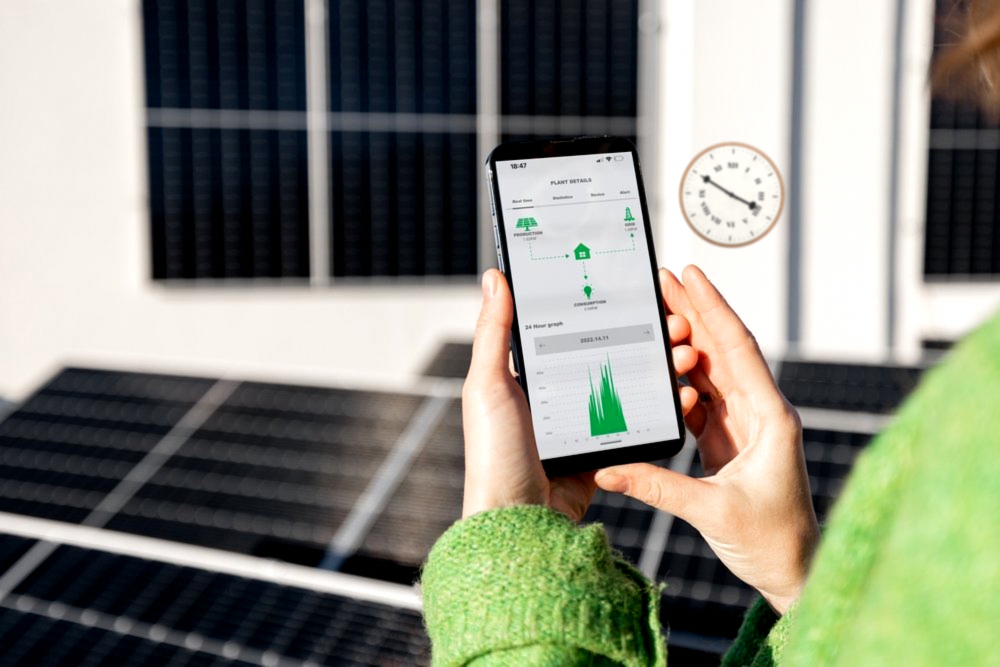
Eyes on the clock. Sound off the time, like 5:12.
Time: 3:50
